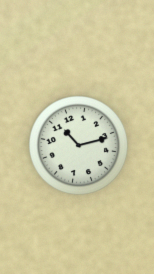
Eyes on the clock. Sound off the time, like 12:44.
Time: 11:16
